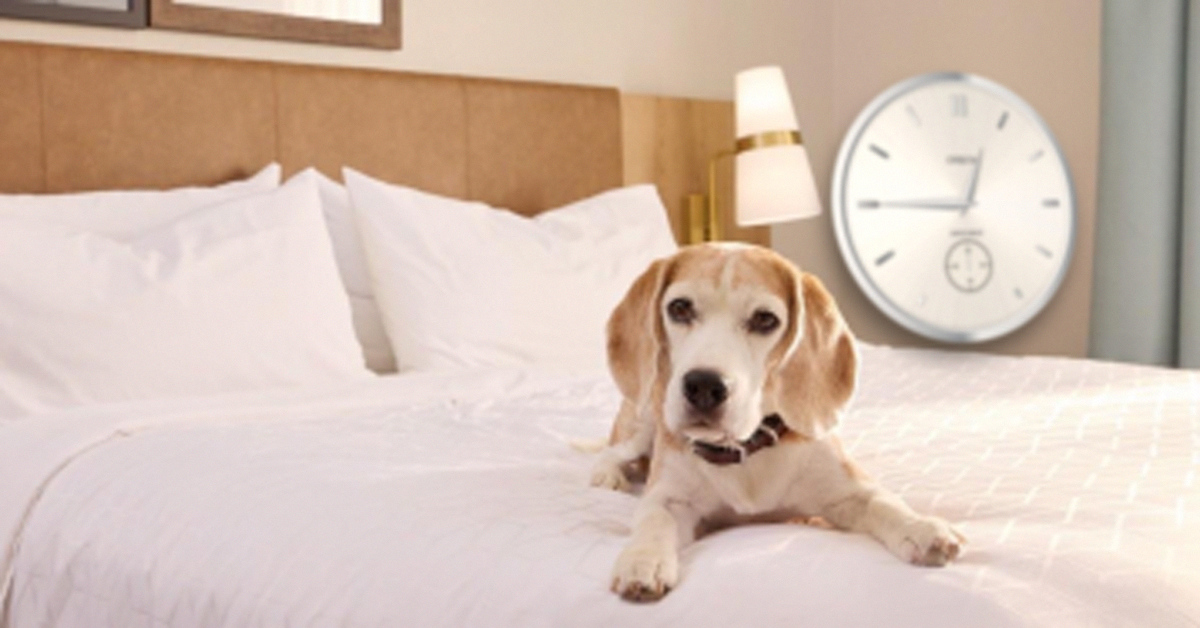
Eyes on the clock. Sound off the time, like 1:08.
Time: 12:45
